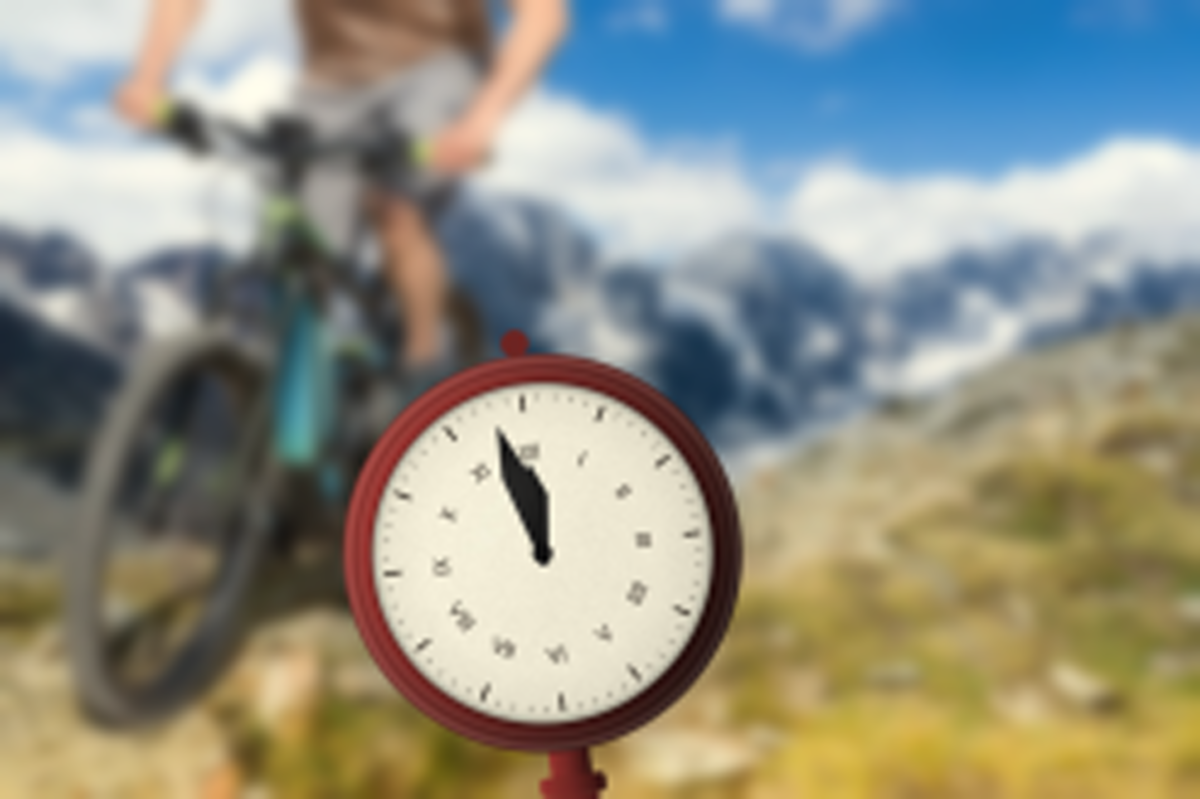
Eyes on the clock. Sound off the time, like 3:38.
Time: 11:58
